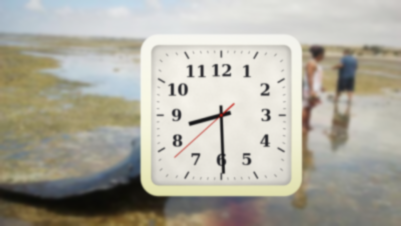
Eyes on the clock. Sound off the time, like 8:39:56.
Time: 8:29:38
